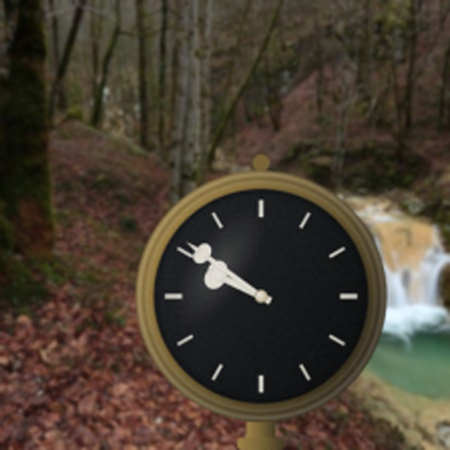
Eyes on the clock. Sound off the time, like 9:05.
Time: 9:51
